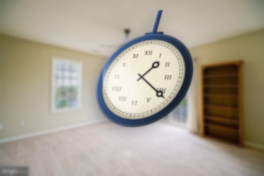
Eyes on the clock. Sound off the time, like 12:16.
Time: 1:21
